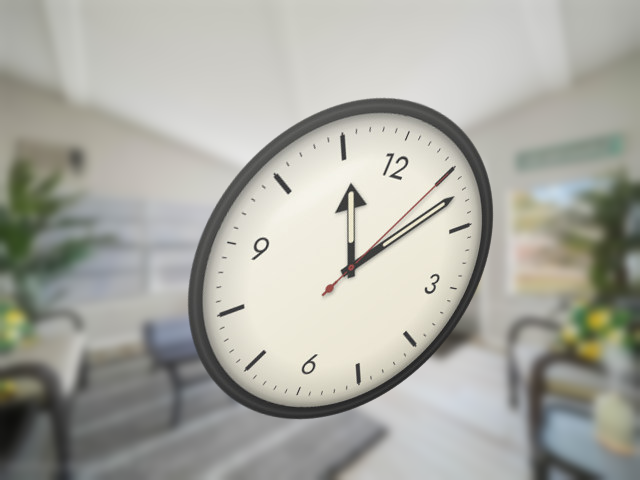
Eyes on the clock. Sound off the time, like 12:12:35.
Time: 11:07:05
